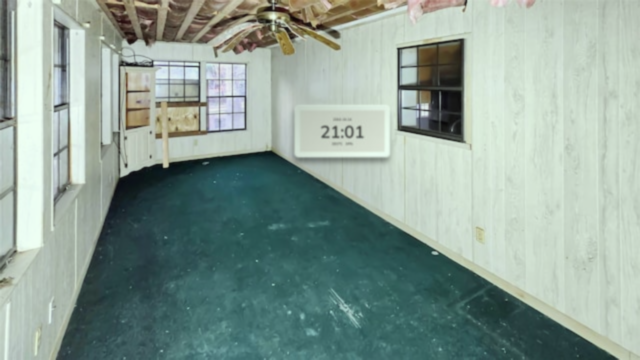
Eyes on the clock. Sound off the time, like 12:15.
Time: 21:01
